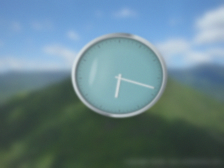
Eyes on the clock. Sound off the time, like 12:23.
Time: 6:18
